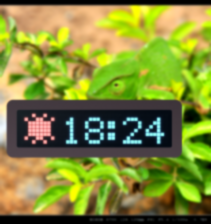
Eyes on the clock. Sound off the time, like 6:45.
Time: 18:24
